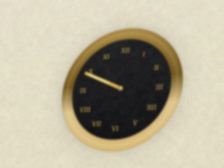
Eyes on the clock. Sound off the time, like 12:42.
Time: 9:49
